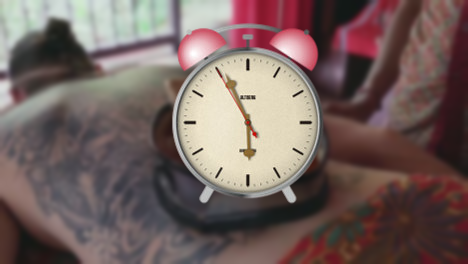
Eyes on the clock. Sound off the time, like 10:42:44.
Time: 5:55:55
